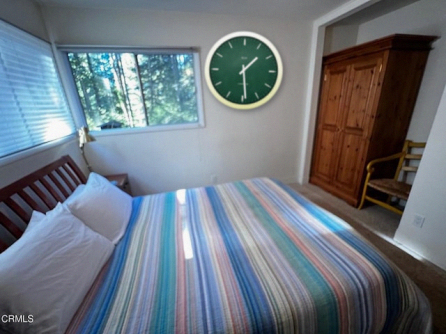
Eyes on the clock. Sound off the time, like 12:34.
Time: 1:29
